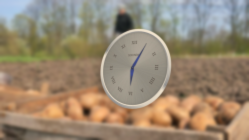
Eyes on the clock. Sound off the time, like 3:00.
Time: 6:05
